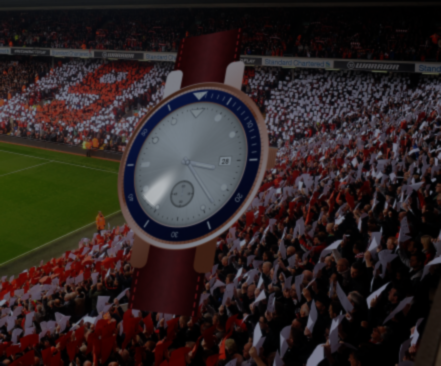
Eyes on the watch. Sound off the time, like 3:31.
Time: 3:23
